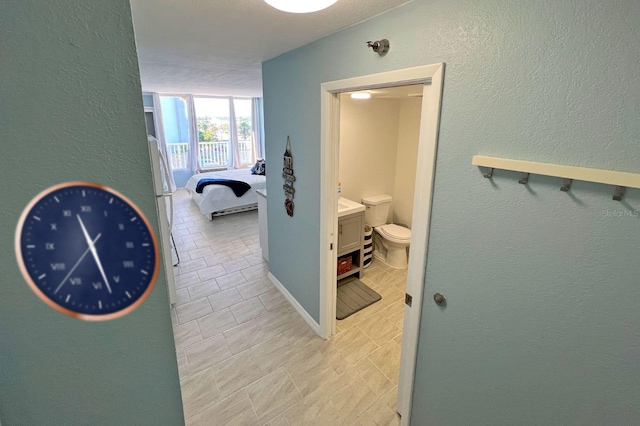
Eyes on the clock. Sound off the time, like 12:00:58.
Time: 11:27:37
